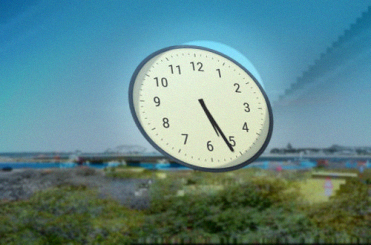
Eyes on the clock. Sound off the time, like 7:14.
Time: 5:26
